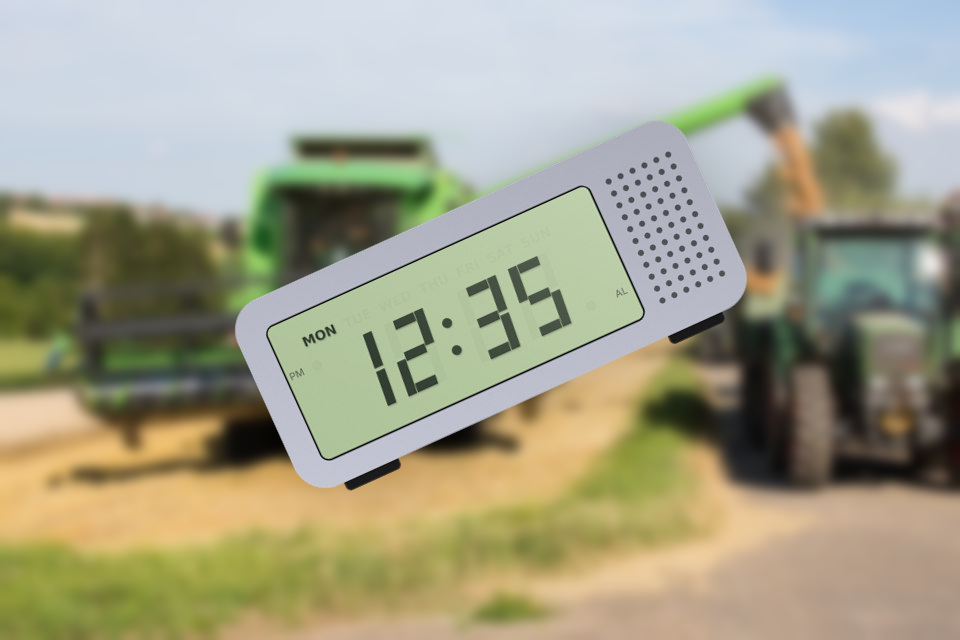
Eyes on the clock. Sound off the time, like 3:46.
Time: 12:35
